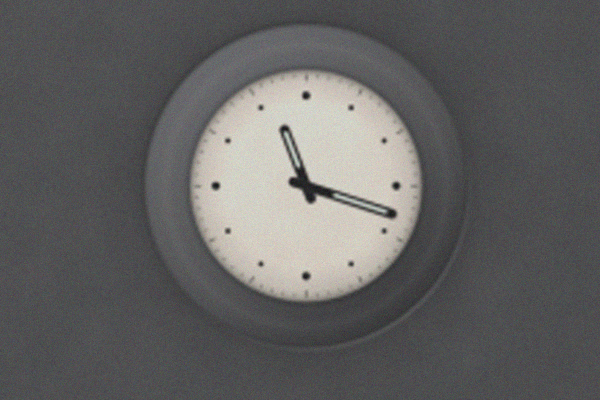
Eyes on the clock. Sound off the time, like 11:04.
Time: 11:18
